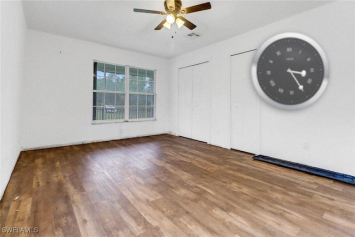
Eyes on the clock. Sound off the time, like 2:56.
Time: 3:25
